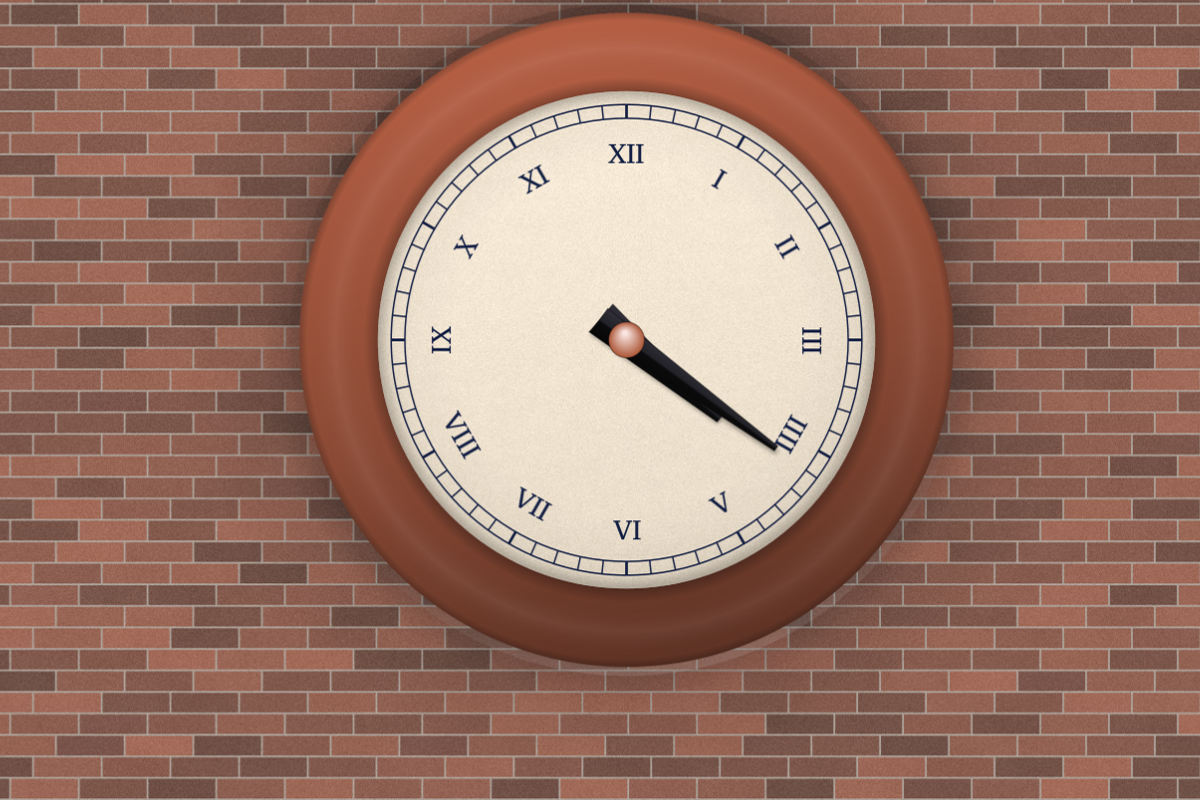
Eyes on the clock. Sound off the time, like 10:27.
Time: 4:21
